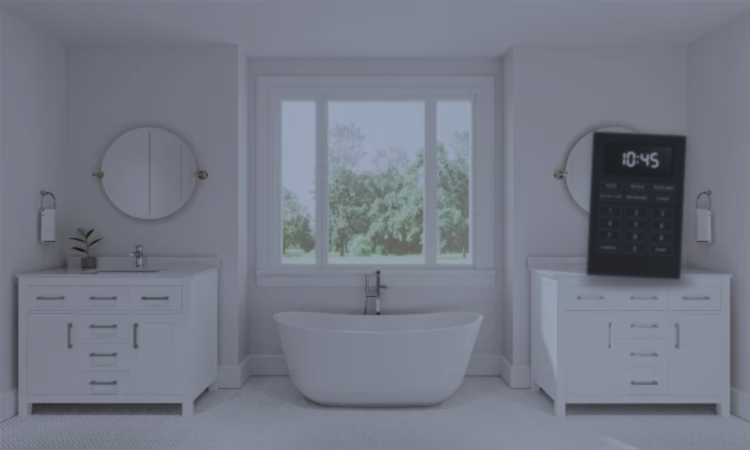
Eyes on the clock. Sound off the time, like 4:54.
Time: 10:45
